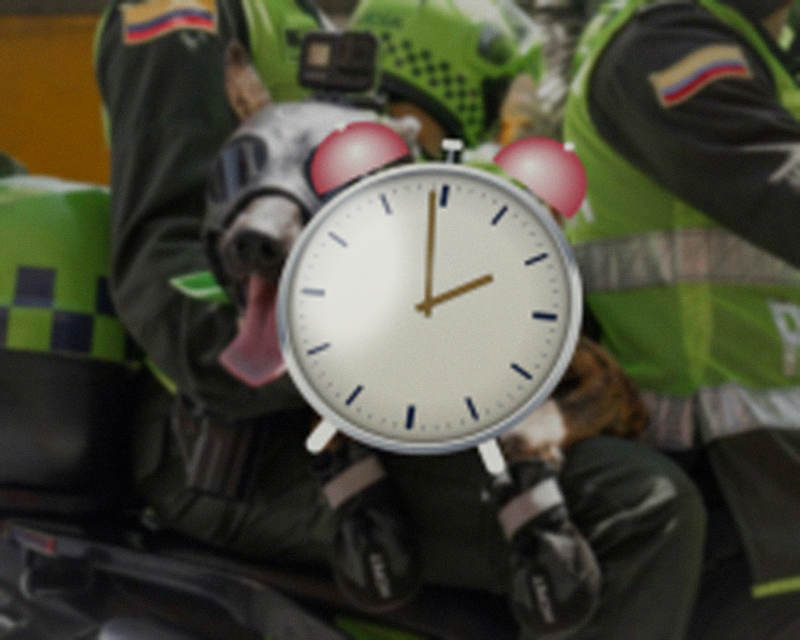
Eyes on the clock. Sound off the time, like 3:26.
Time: 1:59
